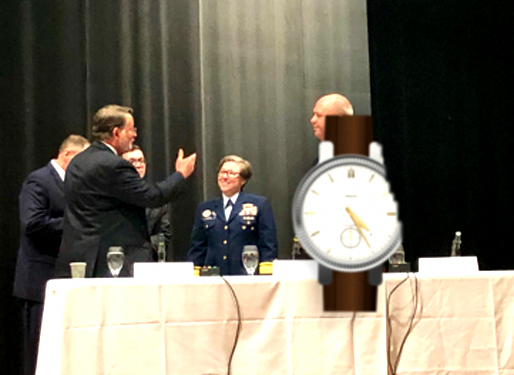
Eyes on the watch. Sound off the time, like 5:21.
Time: 4:25
